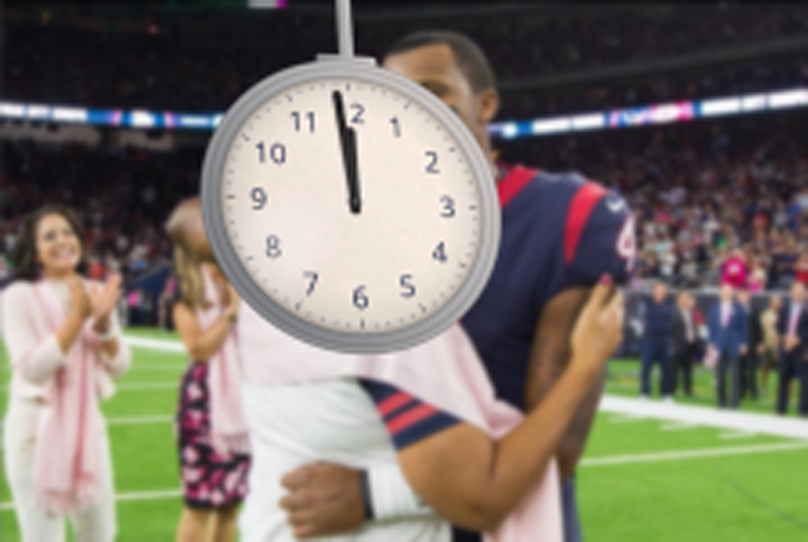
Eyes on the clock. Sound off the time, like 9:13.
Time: 11:59
